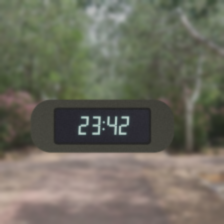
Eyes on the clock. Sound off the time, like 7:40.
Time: 23:42
